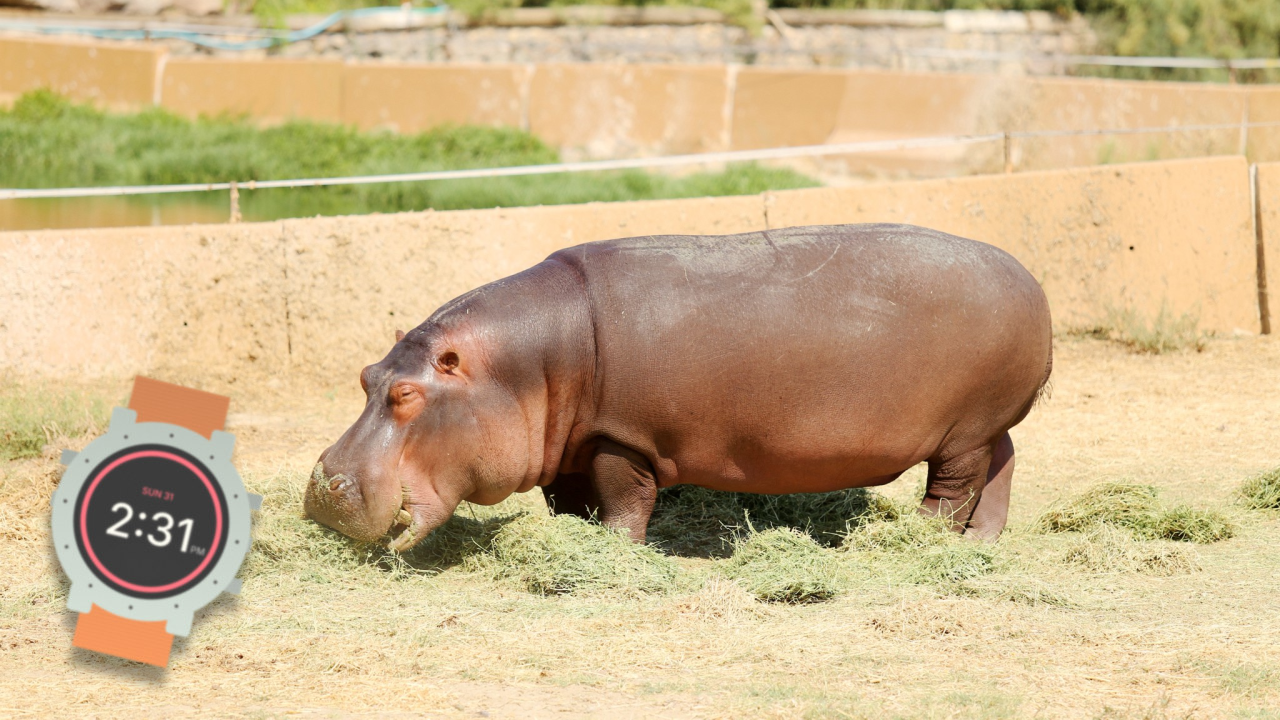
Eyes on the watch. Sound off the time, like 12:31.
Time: 2:31
